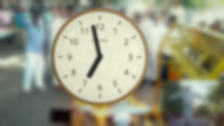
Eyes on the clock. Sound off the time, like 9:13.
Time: 6:58
